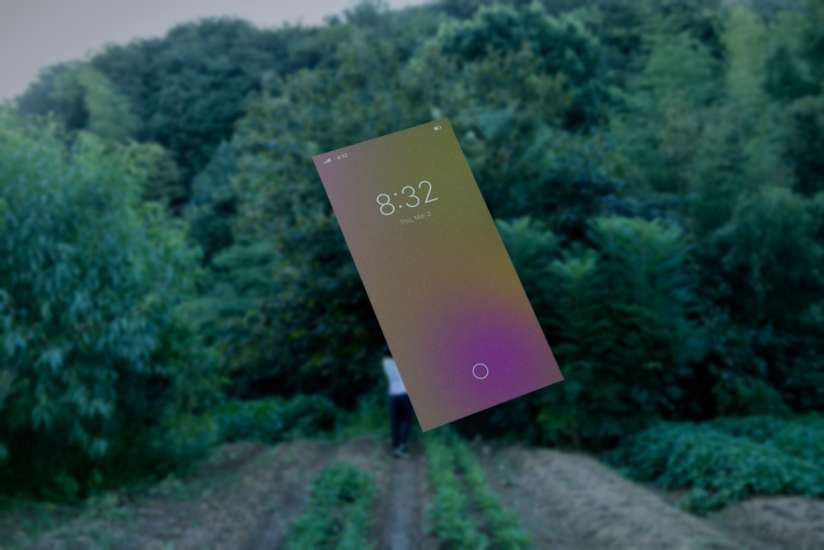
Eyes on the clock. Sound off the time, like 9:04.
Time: 8:32
